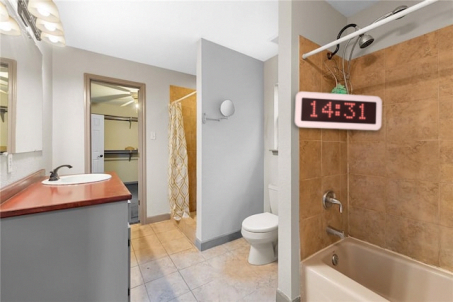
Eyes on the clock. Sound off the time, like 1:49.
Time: 14:31
